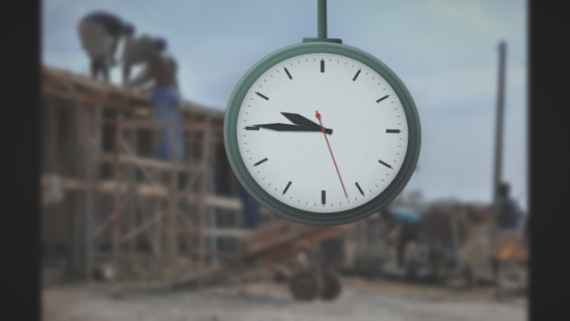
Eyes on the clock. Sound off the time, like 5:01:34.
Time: 9:45:27
